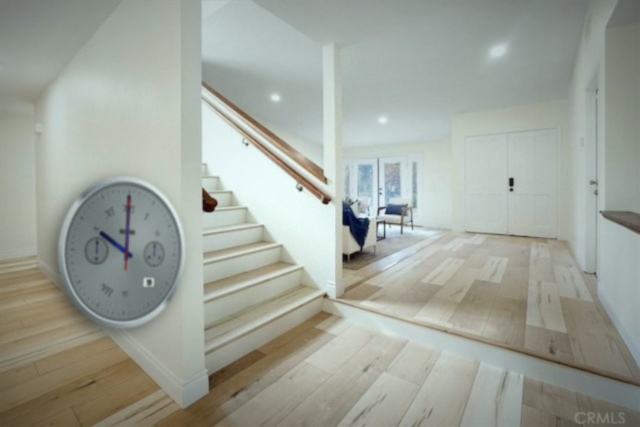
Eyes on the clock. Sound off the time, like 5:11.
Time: 10:00
